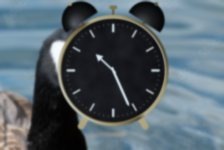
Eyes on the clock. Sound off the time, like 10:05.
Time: 10:26
